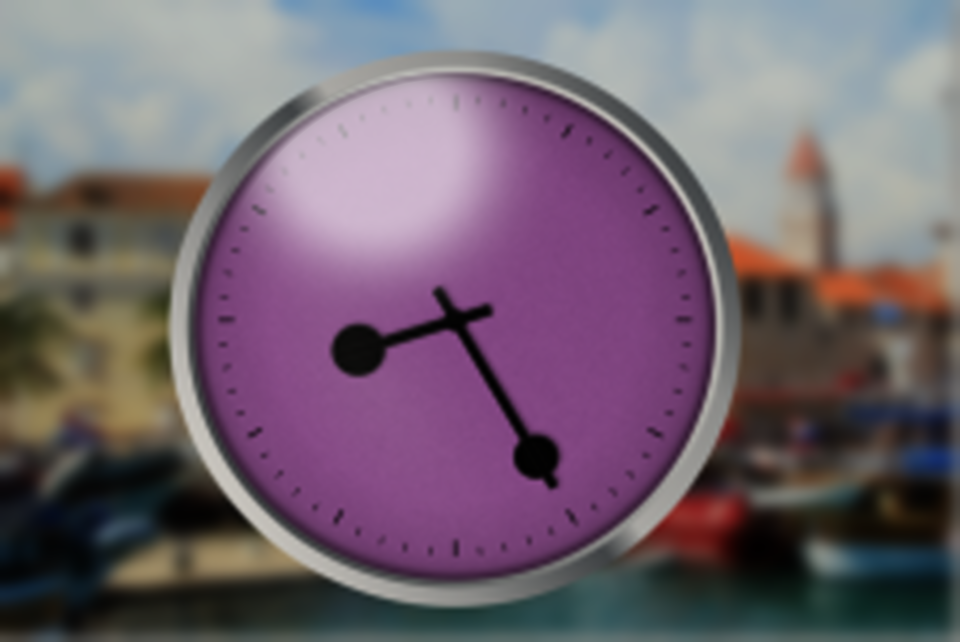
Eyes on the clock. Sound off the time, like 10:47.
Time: 8:25
